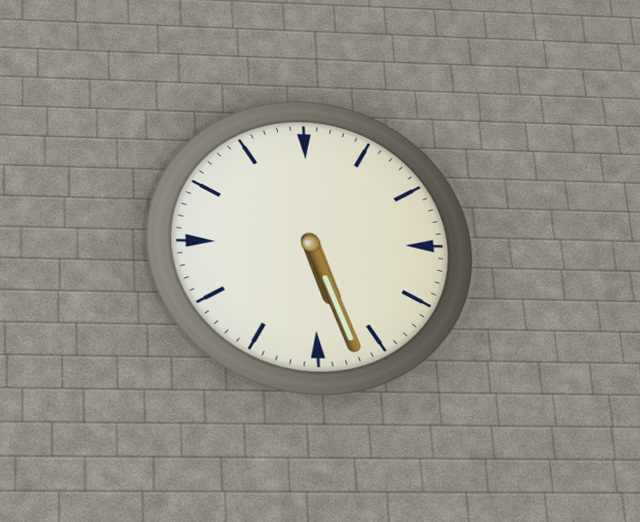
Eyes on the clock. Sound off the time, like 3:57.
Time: 5:27
